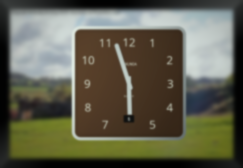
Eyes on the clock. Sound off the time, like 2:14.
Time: 5:57
